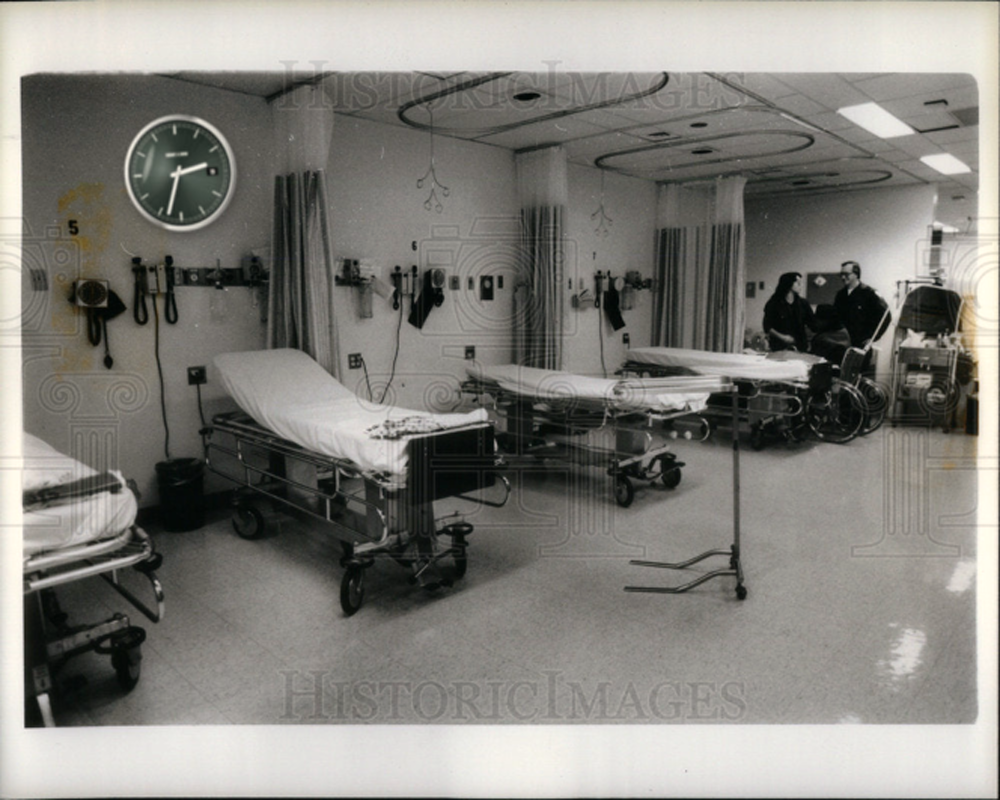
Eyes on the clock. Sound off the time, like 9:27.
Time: 2:33
